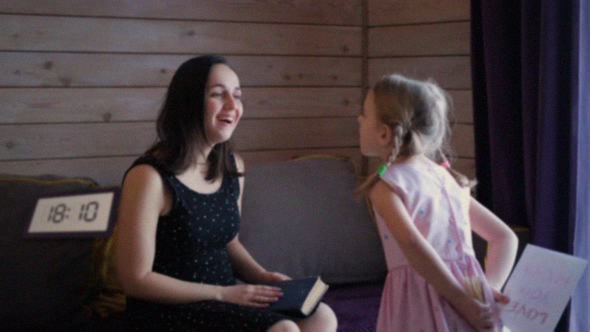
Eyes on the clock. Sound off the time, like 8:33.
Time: 18:10
